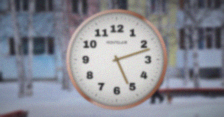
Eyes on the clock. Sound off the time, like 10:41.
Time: 5:12
